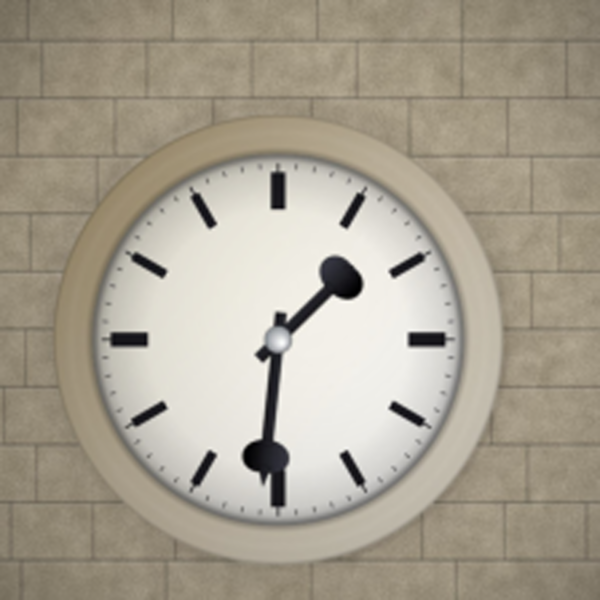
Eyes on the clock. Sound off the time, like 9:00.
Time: 1:31
